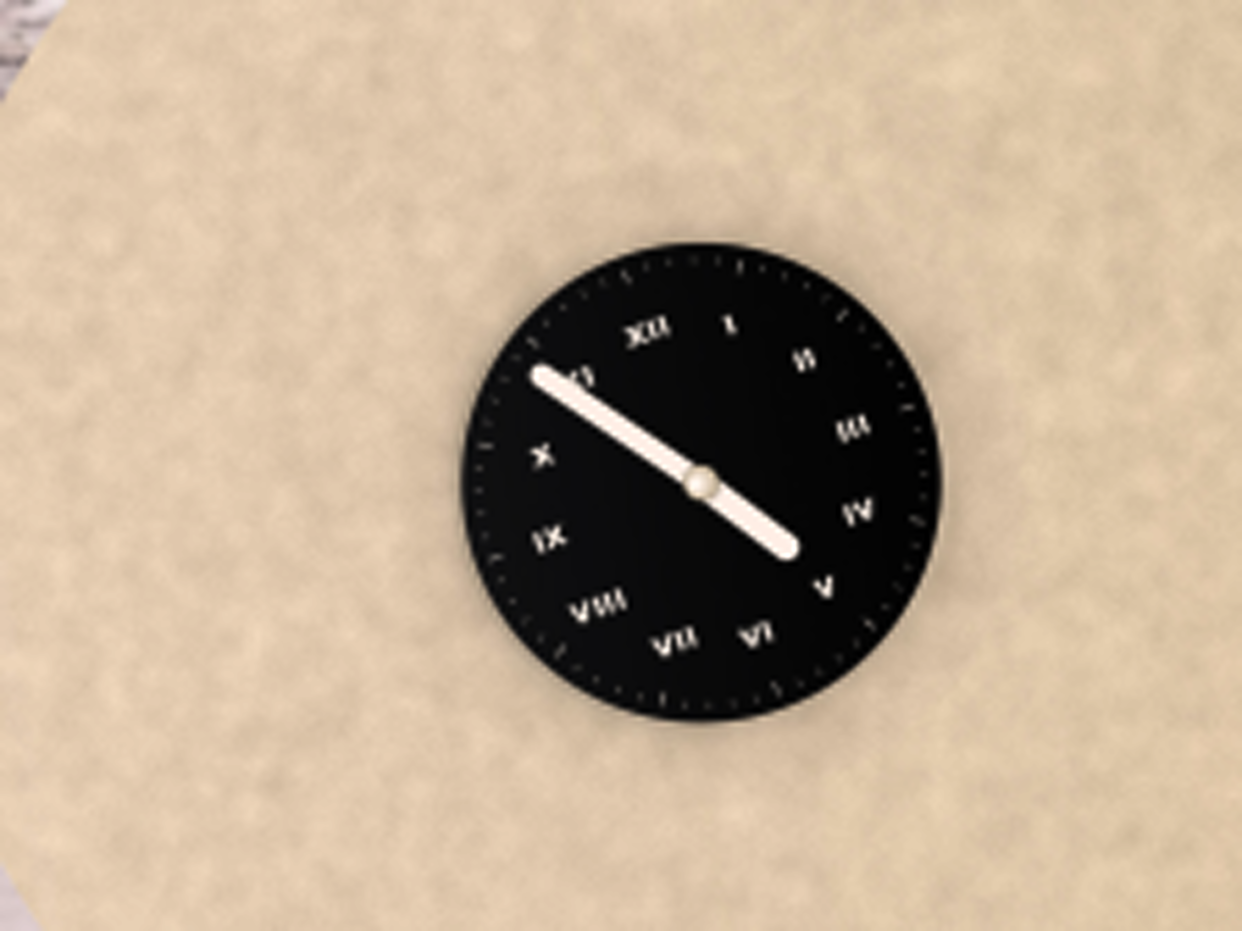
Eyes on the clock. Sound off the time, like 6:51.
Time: 4:54
